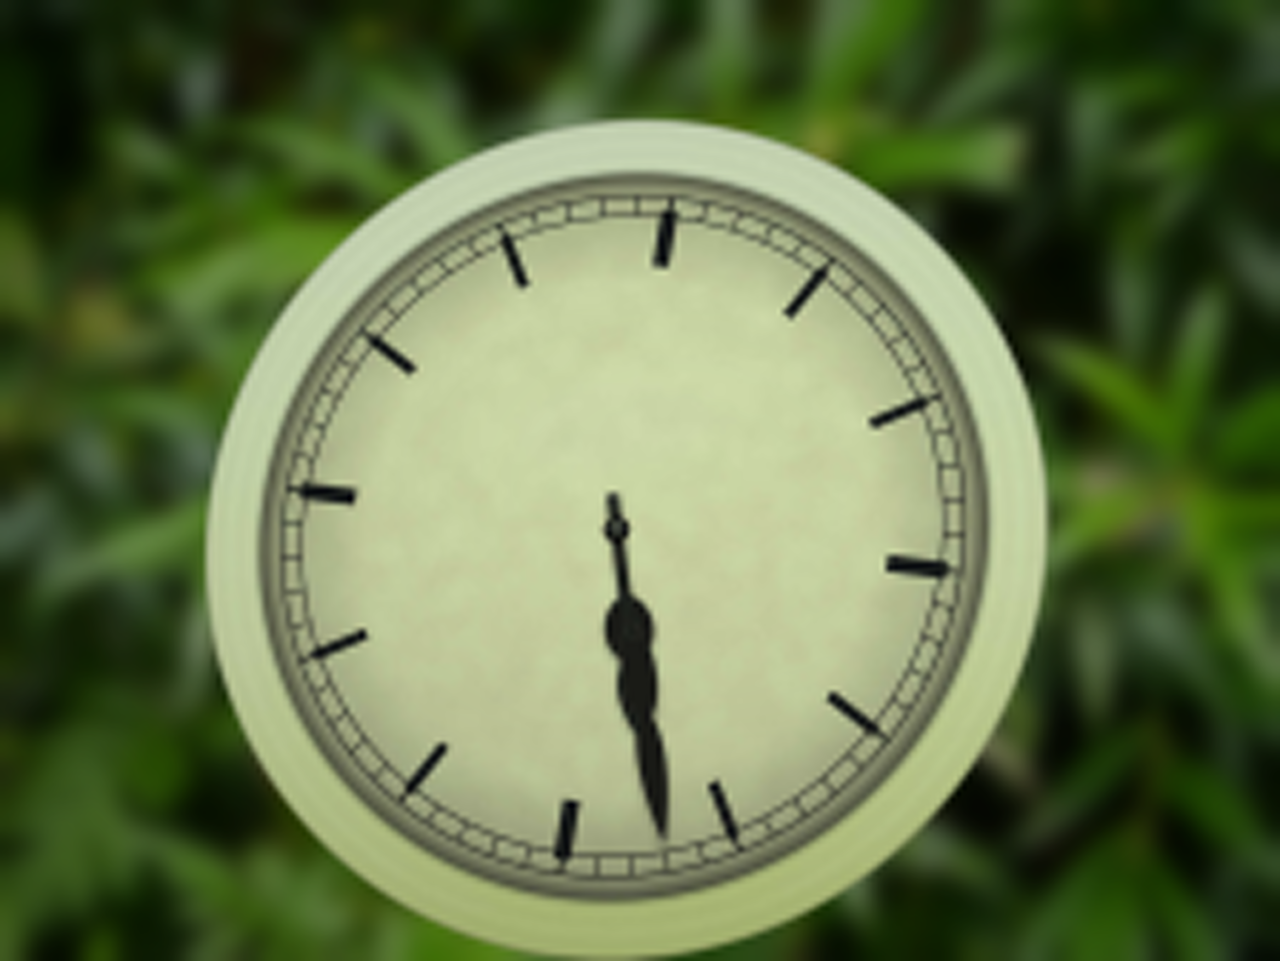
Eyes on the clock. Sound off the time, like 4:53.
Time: 5:27
